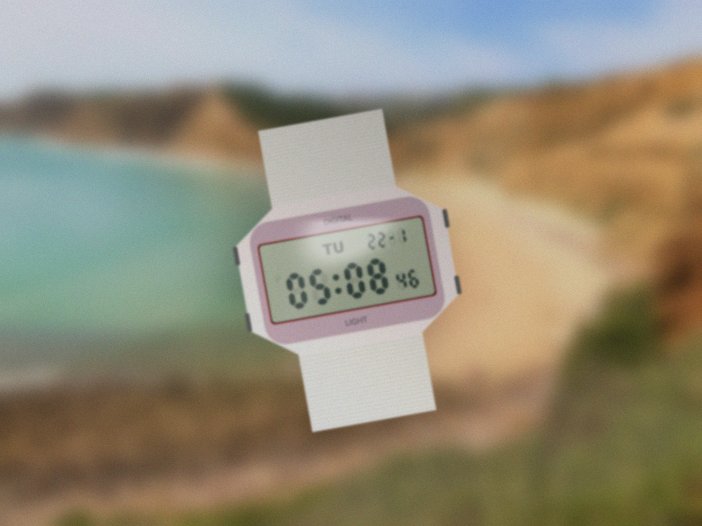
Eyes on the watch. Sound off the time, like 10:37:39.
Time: 5:08:46
